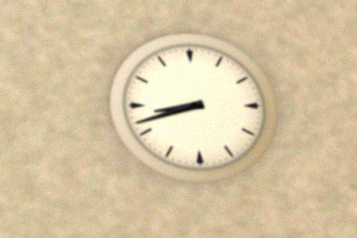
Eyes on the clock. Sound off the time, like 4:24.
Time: 8:42
